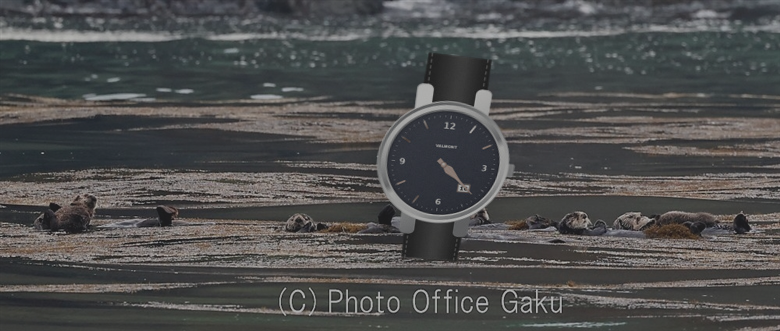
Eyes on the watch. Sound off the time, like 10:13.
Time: 4:22
